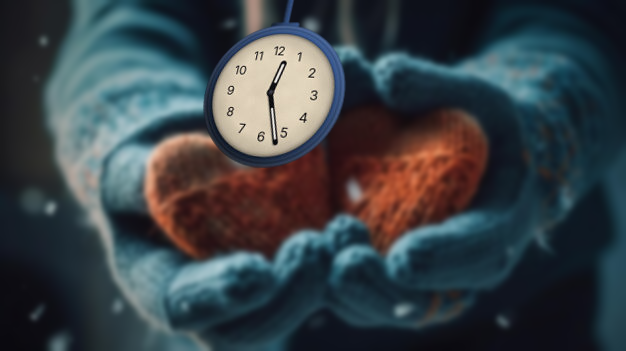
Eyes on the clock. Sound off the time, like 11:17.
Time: 12:27
